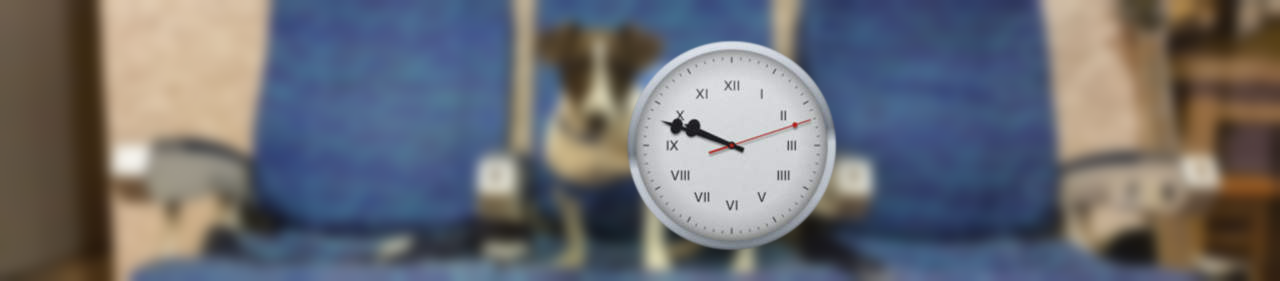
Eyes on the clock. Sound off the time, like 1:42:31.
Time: 9:48:12
